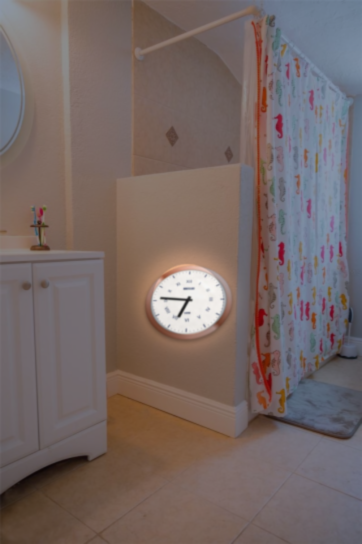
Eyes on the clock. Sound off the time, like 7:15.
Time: 6:46
